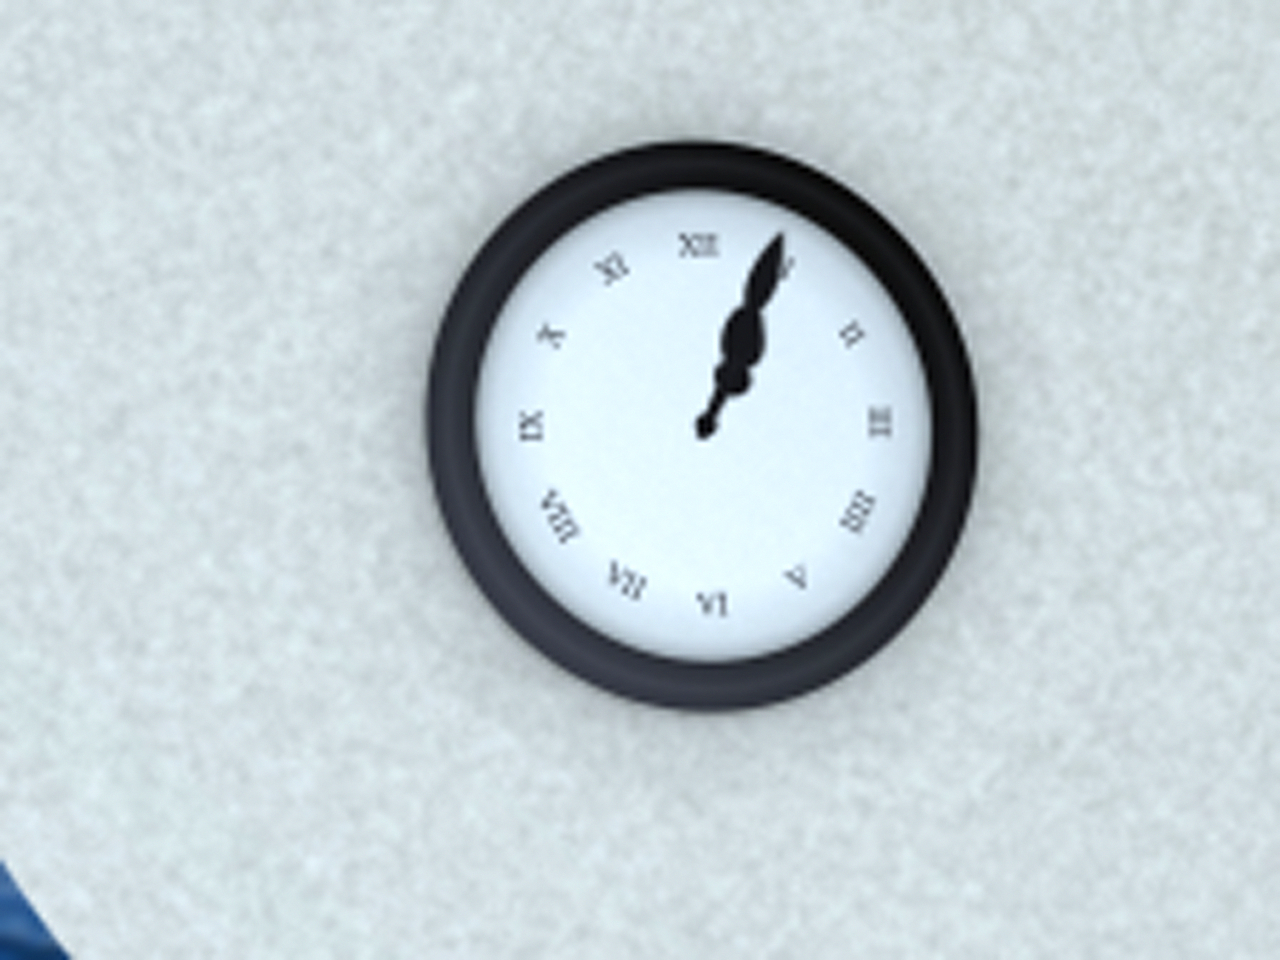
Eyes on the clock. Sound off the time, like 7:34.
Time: 1:04
